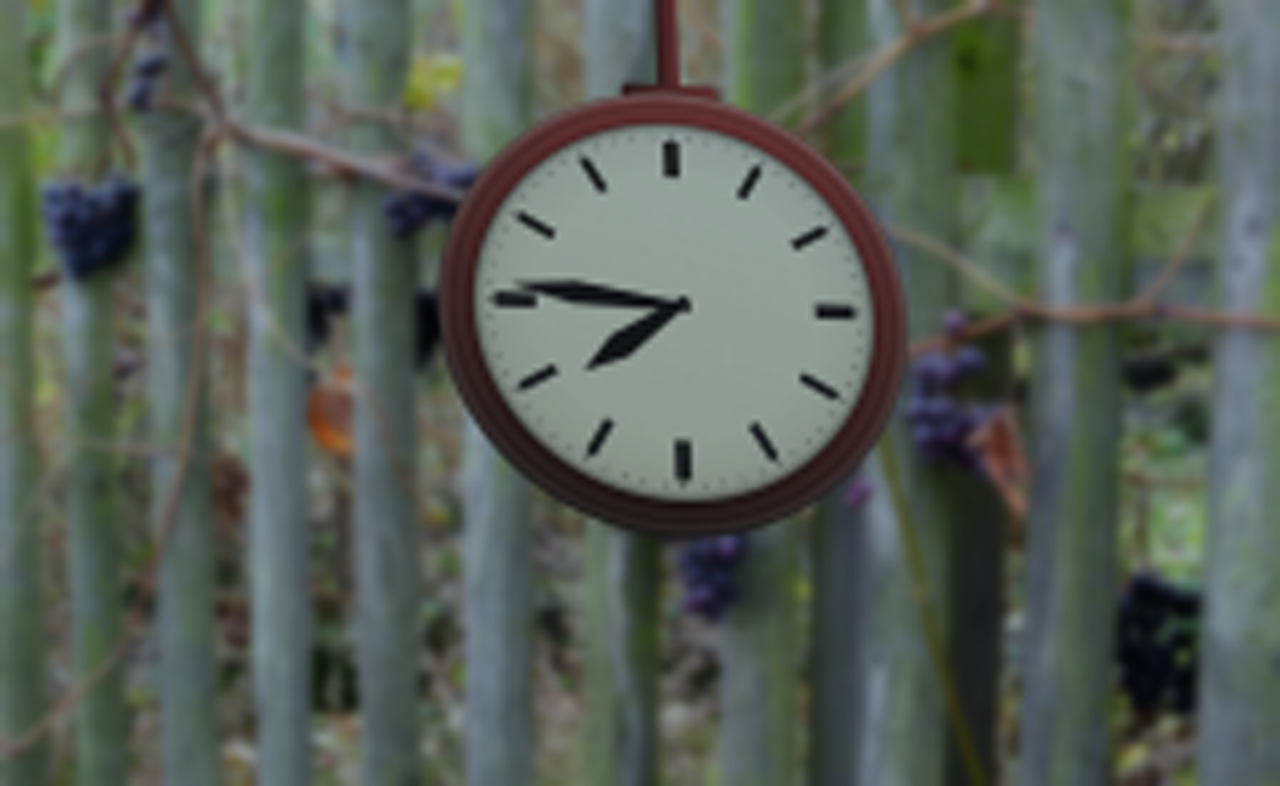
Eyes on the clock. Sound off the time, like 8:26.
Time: 7:46
